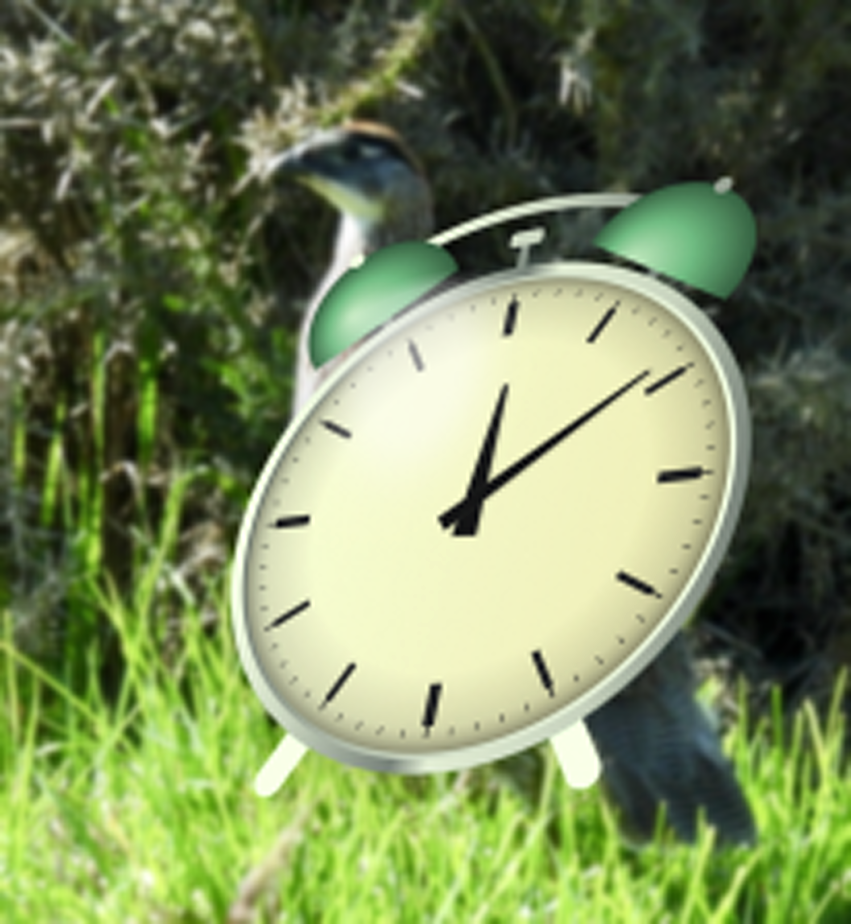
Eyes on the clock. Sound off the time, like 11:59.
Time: 12:09
